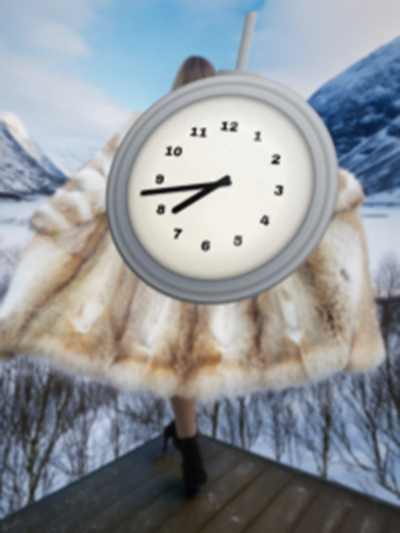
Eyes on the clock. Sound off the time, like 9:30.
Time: 7:43
